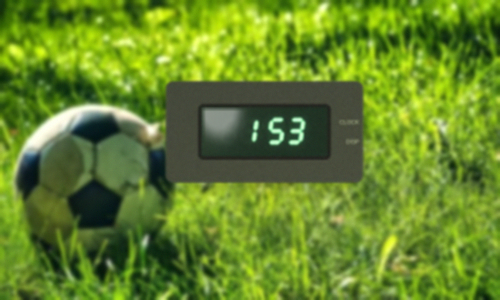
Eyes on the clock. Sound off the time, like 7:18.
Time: 1:53
